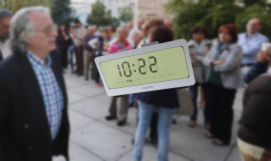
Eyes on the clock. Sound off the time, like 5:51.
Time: 10:22
